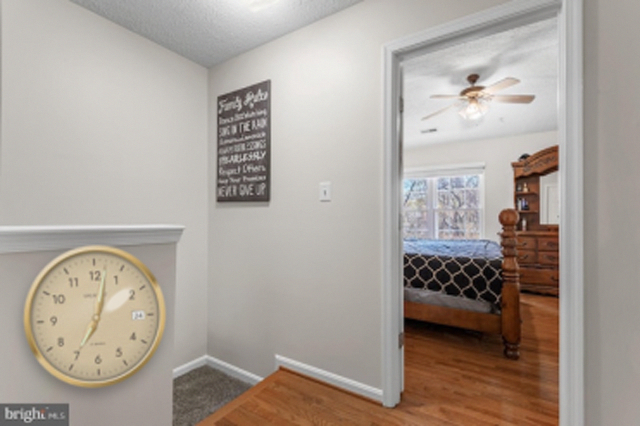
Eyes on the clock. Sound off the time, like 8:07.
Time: 7:02
